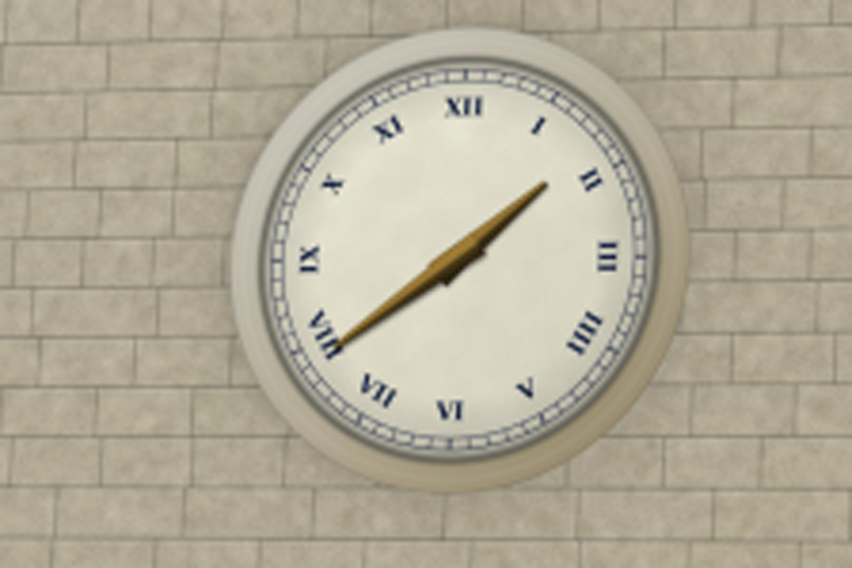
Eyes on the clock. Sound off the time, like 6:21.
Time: 1:39
